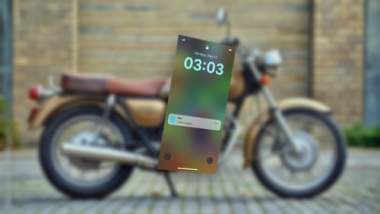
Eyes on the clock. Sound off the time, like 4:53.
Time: 3:03
